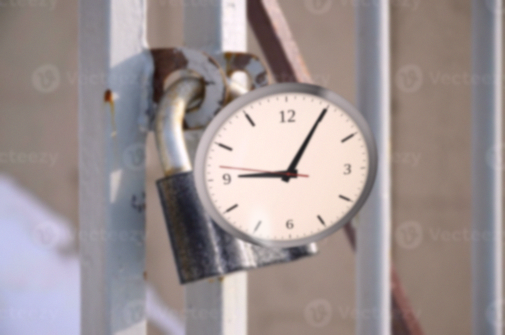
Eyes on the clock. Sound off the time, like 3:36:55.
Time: 9:04:47
